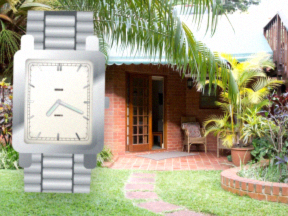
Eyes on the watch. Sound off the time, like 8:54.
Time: 7:19
